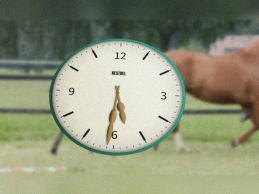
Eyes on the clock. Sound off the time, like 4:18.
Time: 5:31
